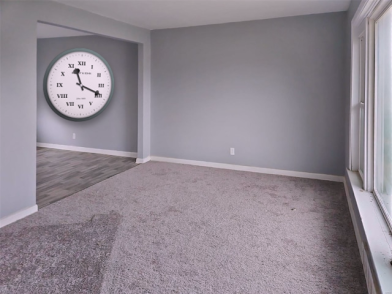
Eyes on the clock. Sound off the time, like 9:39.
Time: 11:19
